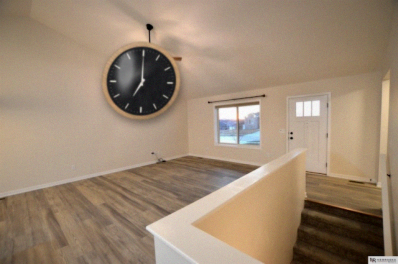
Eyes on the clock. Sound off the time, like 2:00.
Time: 7:00
